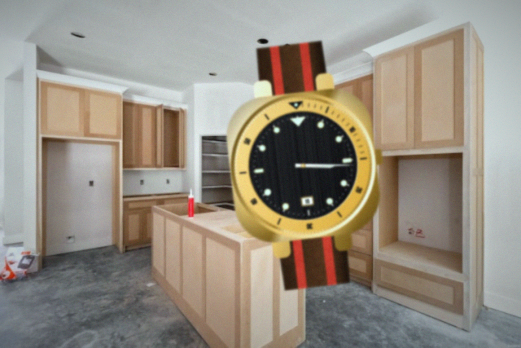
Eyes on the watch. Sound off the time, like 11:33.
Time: 3:16
